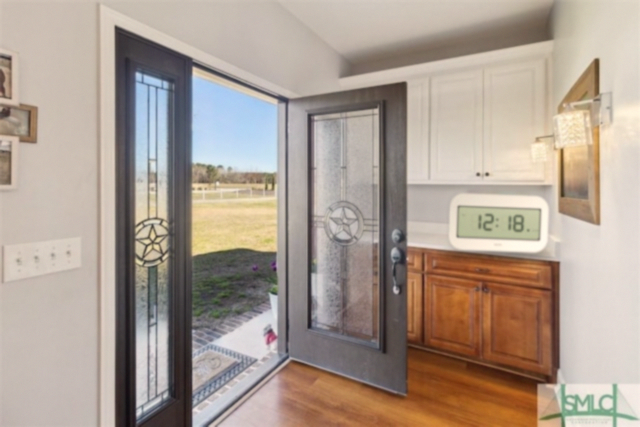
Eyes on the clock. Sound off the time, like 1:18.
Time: 12:18
